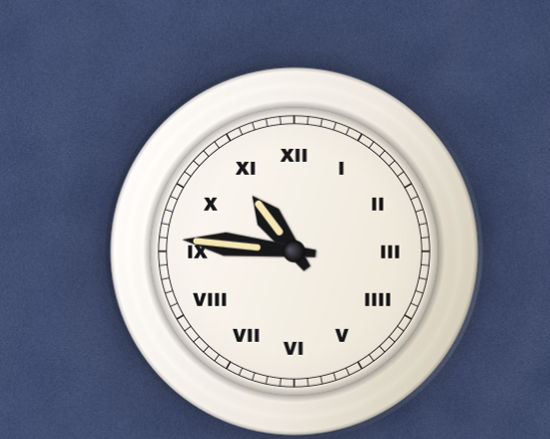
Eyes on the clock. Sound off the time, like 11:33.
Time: 10:46
